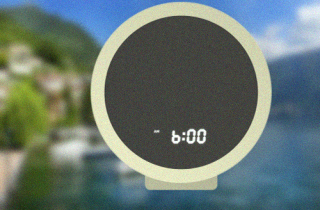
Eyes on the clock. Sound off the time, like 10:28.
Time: 6:00
